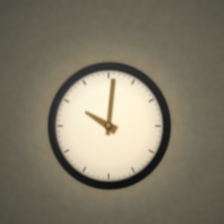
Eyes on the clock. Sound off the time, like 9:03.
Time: 10:01
